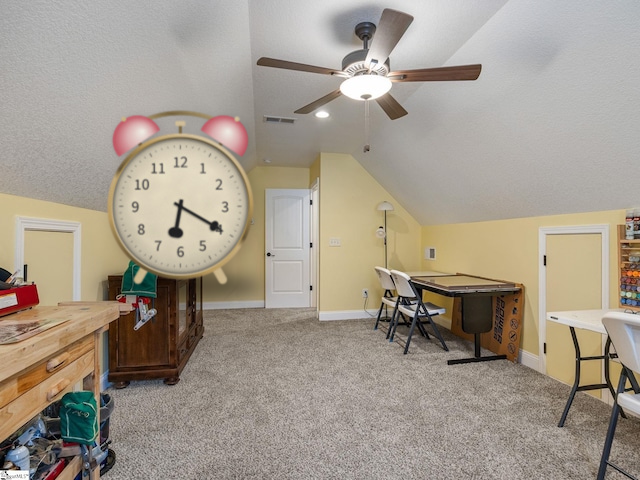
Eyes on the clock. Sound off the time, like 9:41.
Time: 6:20
